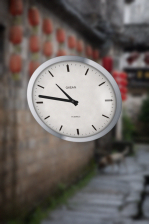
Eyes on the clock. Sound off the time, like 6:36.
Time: 10:47
